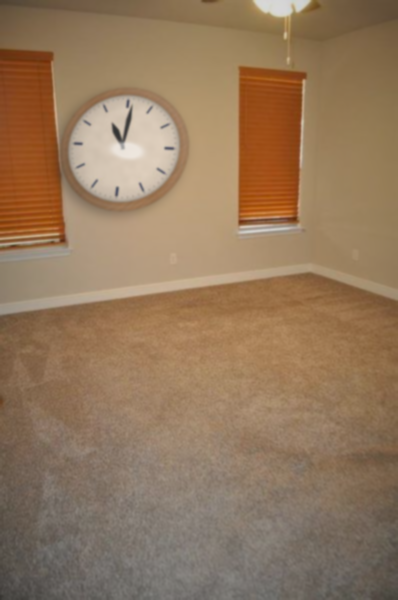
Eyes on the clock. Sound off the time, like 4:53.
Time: 11:01
